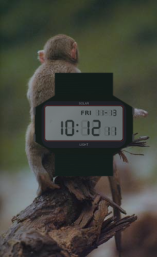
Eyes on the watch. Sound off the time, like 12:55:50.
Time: 10:12:11
